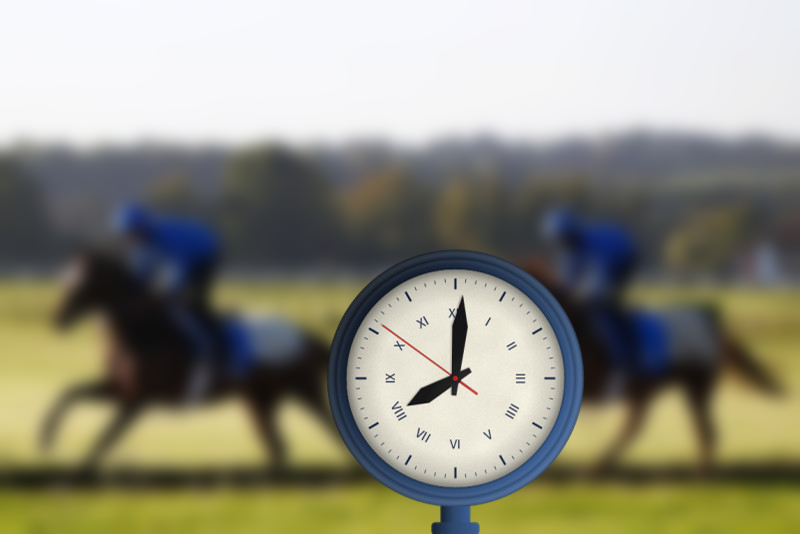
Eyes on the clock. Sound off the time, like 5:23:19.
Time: 8:00:51
